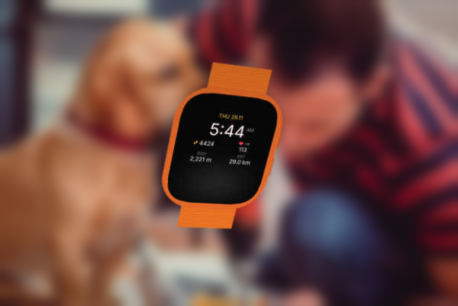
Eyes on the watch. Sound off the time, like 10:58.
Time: 5:44
